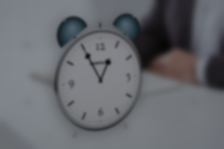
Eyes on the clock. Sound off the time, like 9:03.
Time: 12:55
